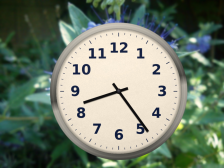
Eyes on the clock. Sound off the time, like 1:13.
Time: 8:24
